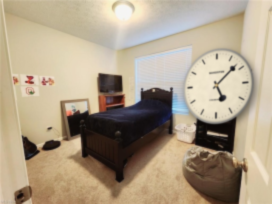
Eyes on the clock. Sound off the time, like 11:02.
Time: 5:08
